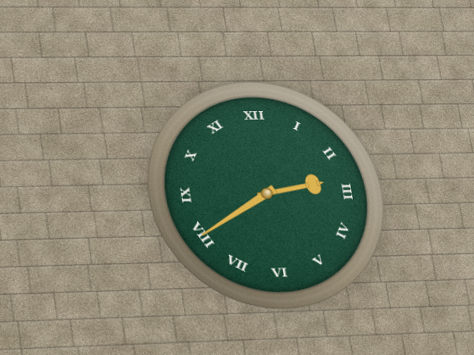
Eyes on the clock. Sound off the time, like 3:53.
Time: 2:40
